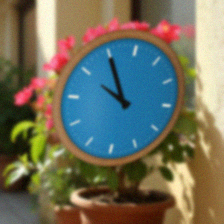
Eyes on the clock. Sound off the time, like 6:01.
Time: 9:55
